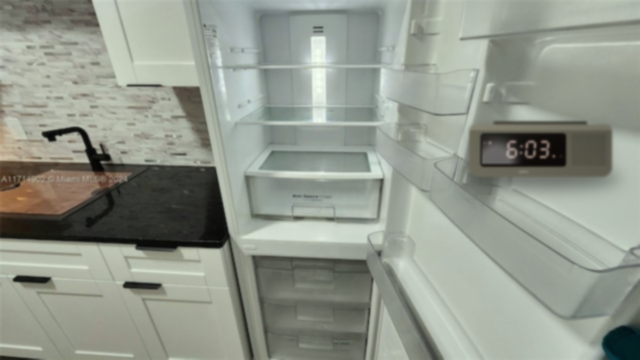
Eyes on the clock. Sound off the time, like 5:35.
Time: 6:03
